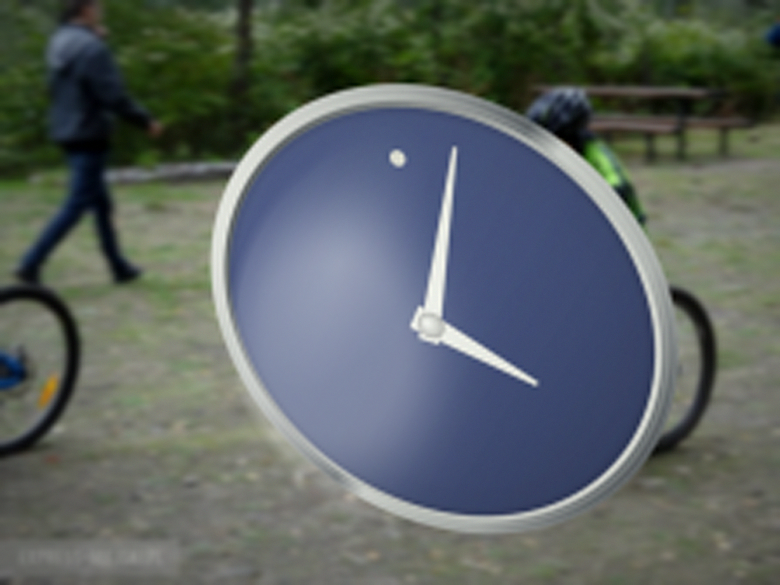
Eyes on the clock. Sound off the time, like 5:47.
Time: 4:03
